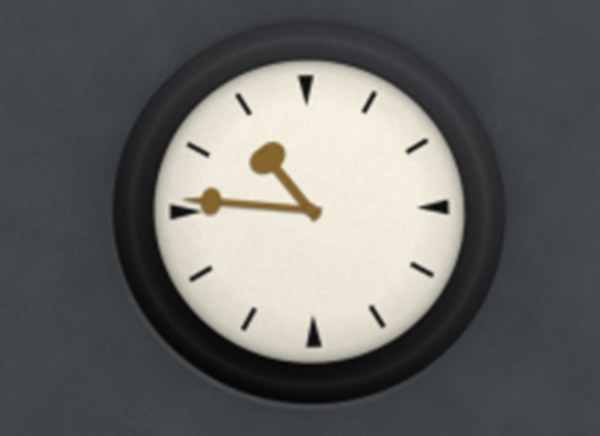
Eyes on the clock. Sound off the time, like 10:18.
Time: 10:46
